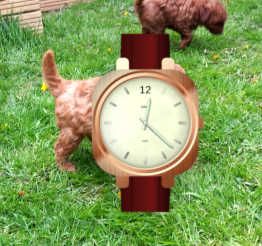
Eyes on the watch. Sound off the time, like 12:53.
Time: 12:22
